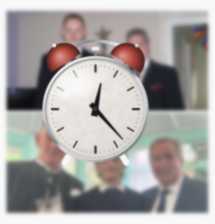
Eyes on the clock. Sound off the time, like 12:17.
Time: 12:23
